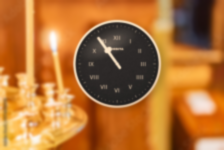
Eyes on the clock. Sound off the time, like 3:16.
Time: 10:54
